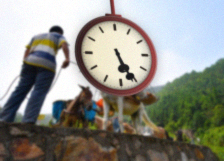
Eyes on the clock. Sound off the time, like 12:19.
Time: 5:26
